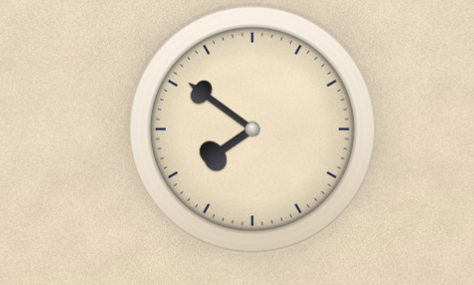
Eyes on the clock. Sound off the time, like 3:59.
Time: 7:51
